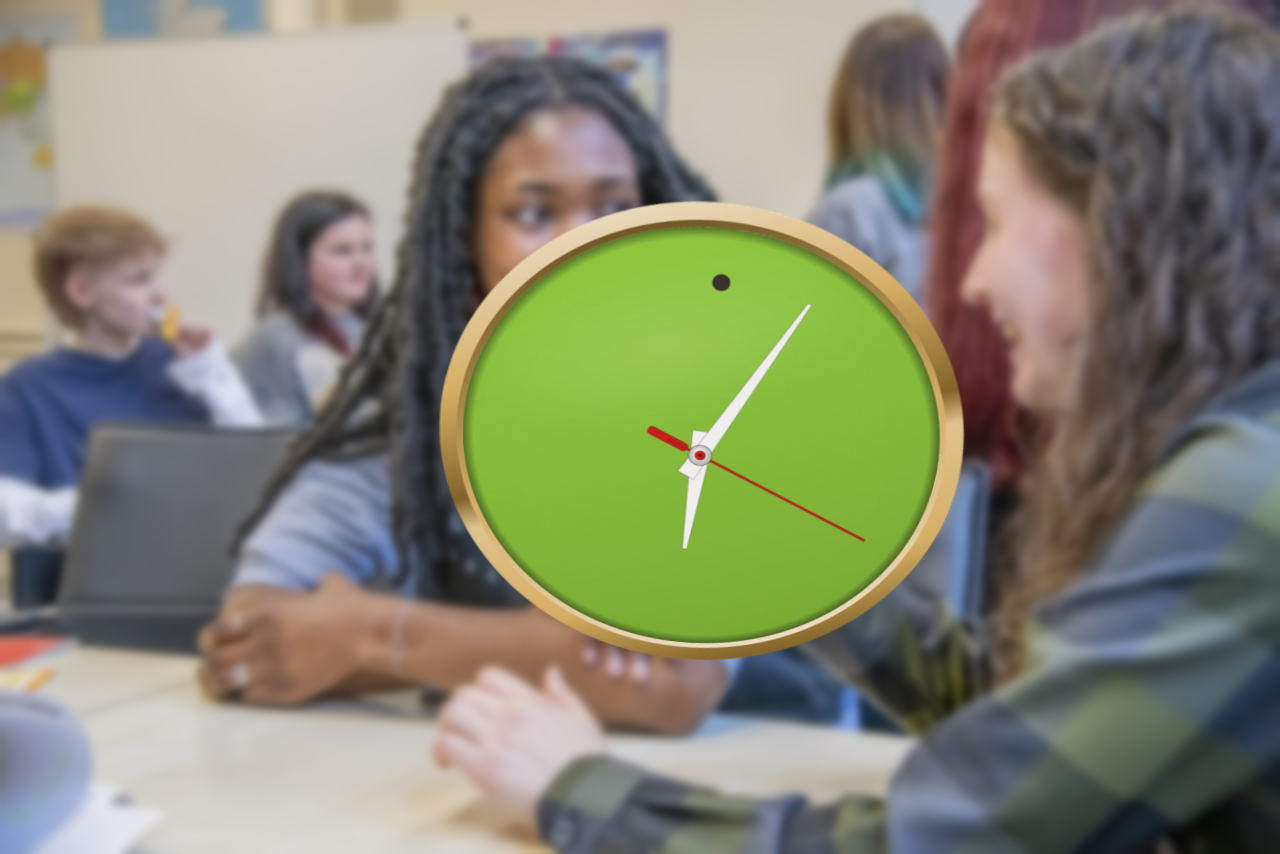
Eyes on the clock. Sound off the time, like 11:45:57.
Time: 6:04:19
